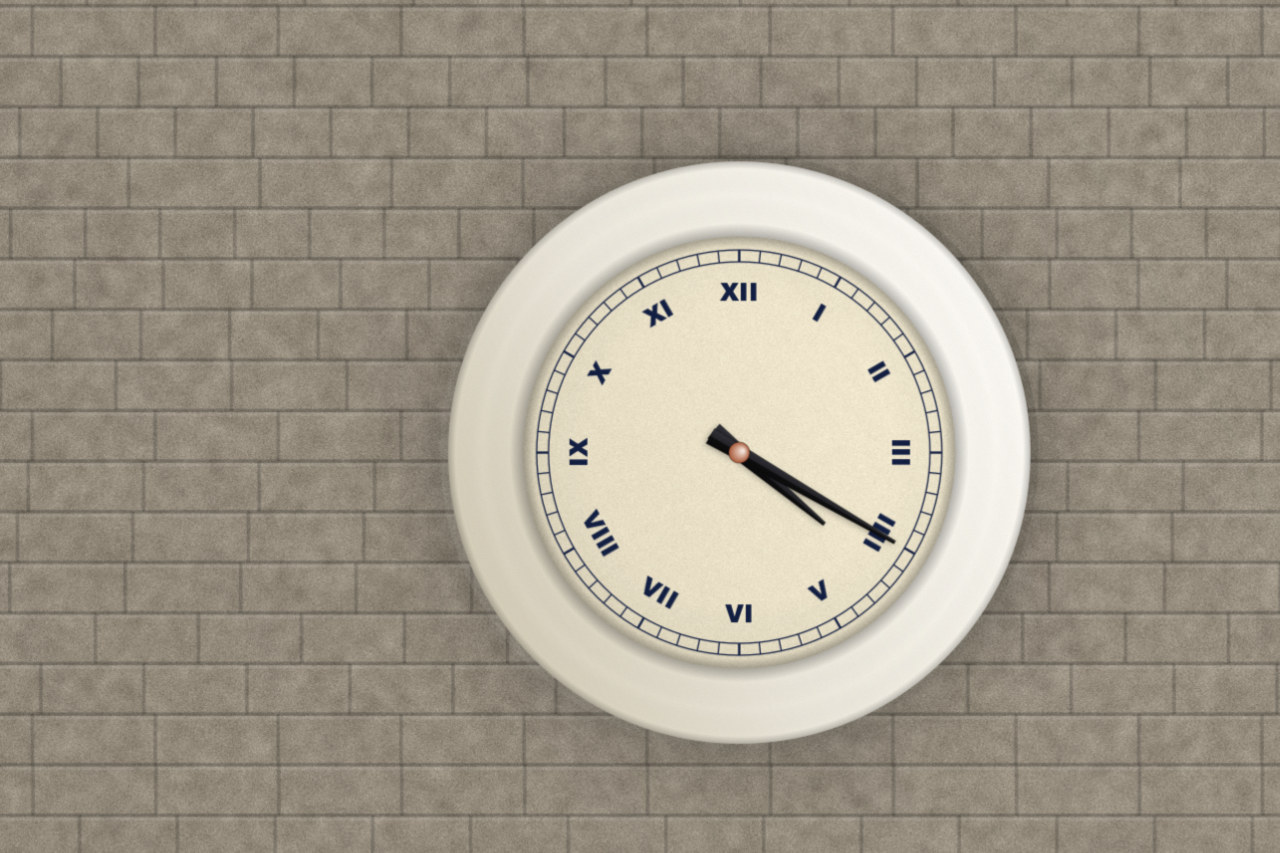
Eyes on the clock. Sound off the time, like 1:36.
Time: 4:20
